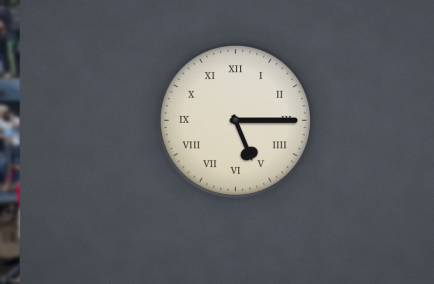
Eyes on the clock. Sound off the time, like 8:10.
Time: 5:15
